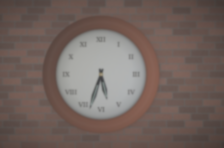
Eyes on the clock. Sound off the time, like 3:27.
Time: 5:33
